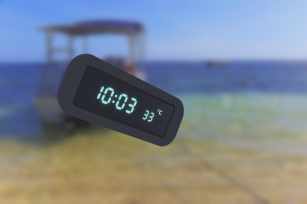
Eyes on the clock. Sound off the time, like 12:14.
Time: 10:03
